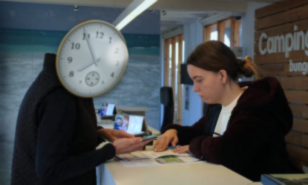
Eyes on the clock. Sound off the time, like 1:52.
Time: 7:55
